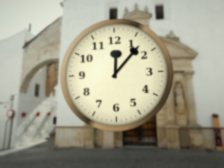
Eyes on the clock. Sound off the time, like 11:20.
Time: 12:07
